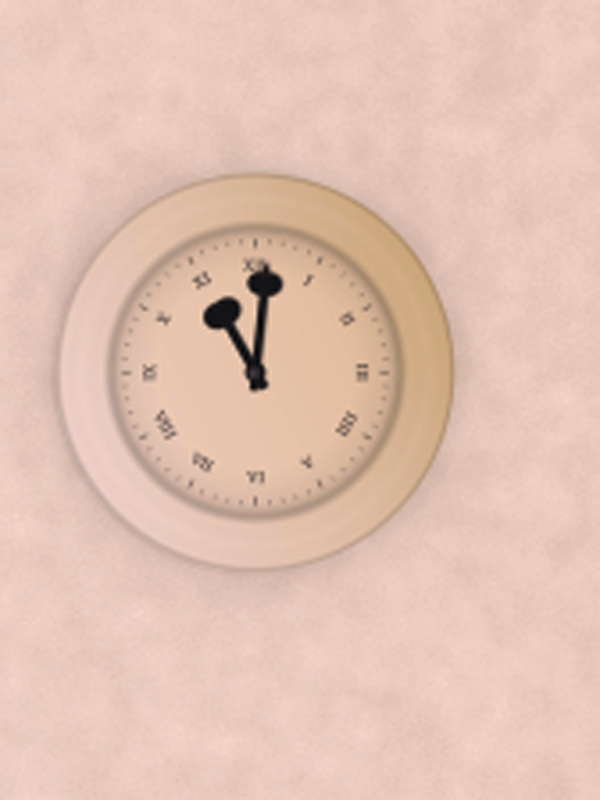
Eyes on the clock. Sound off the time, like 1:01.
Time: 11:01
